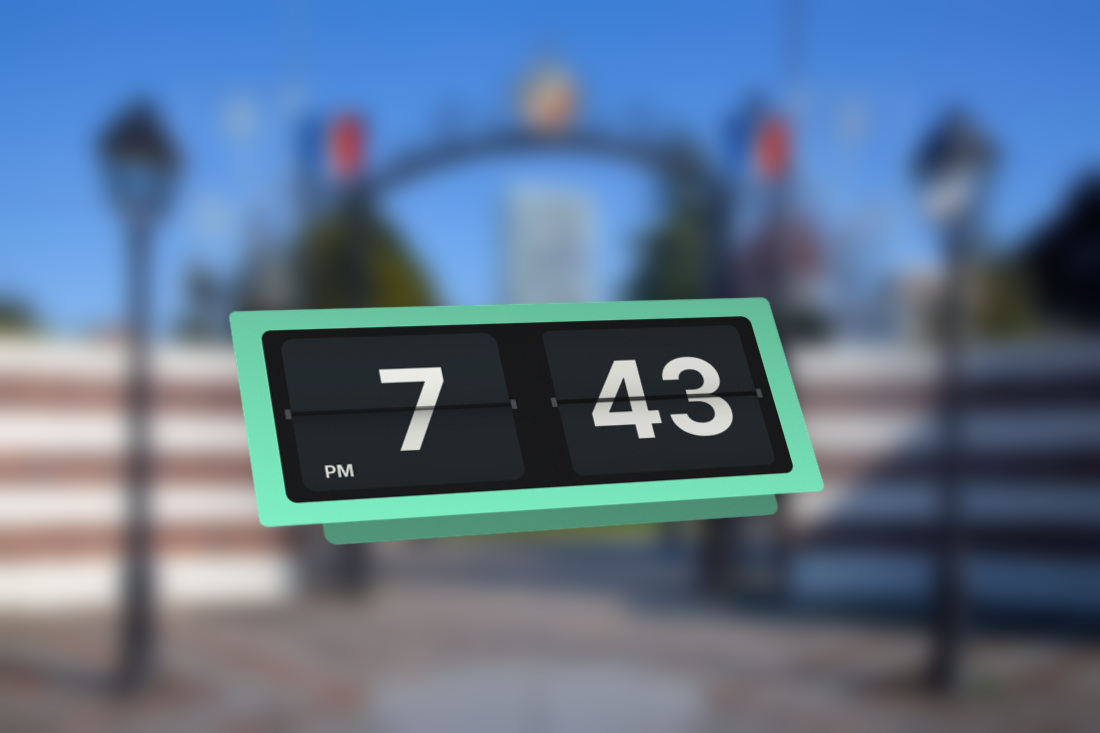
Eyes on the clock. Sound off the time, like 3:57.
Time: 7:43
